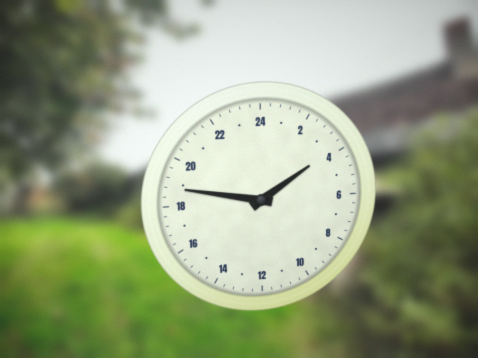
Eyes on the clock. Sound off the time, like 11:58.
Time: 3:47
